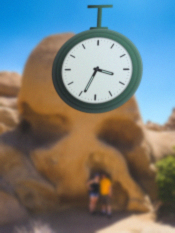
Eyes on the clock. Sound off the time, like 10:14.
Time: 3:34
